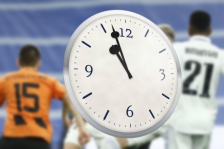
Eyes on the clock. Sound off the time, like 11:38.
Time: 10:57
